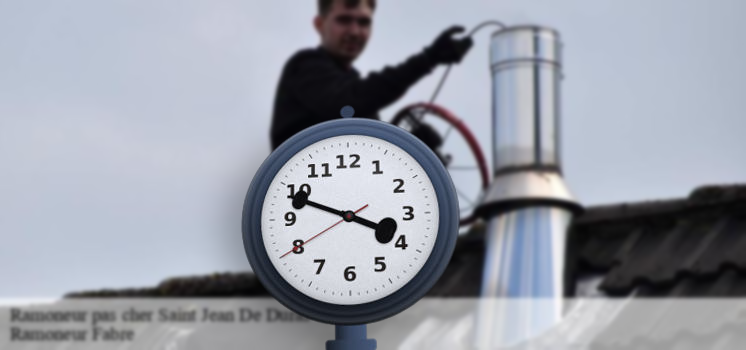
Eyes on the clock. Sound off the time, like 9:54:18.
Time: 3:48:40
